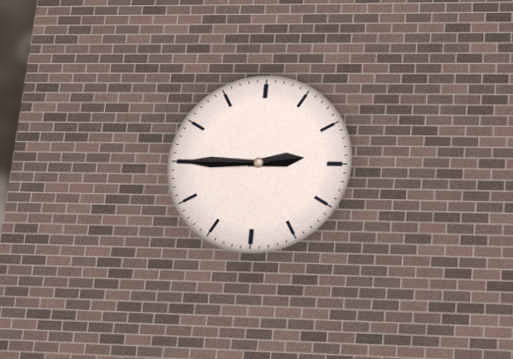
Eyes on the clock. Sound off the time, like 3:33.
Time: 2:45
